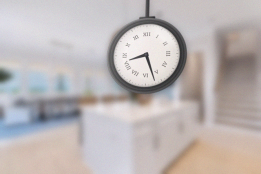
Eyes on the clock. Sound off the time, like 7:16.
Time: 8:27
